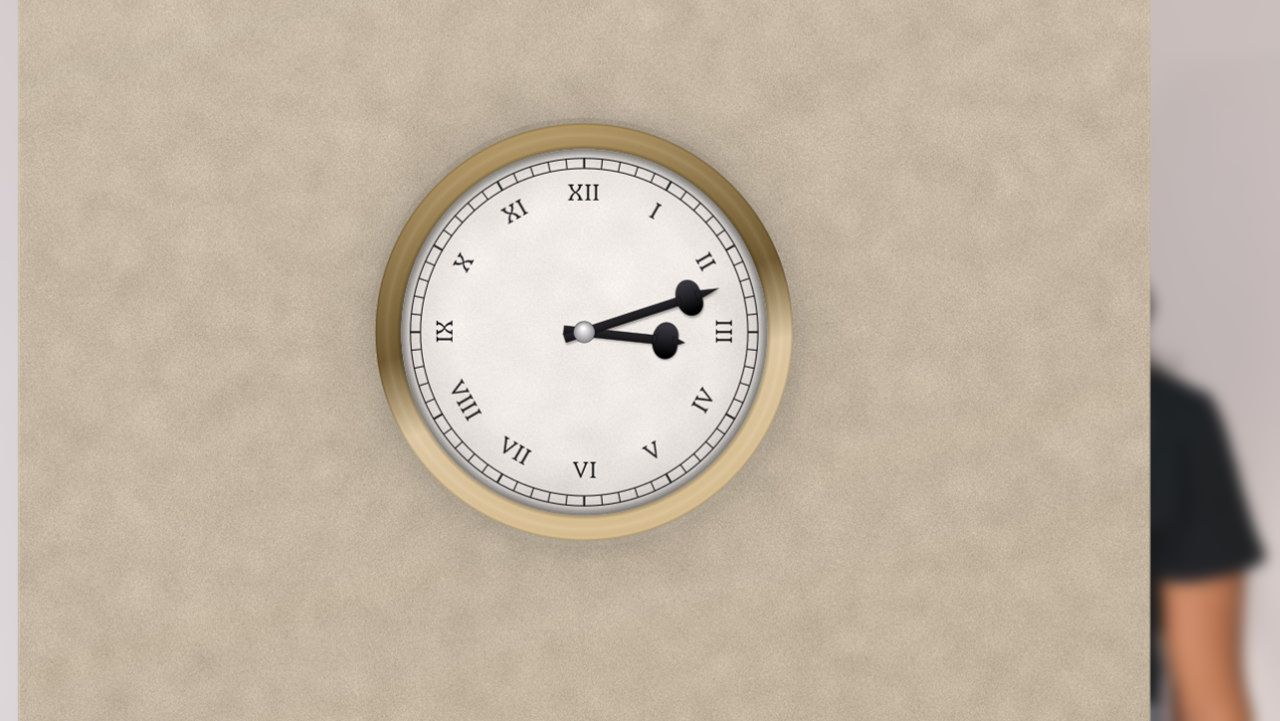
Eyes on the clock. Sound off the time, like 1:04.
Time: 3:12
